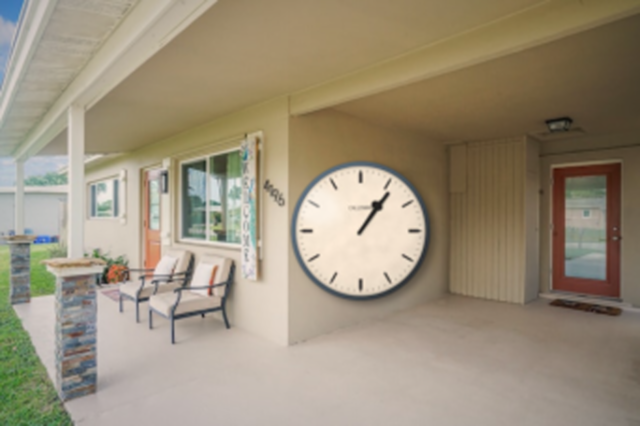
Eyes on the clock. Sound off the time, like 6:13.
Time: 1:06
